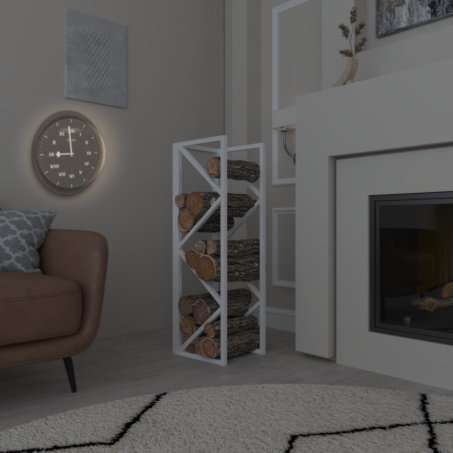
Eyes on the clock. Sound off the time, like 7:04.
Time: 8:59
